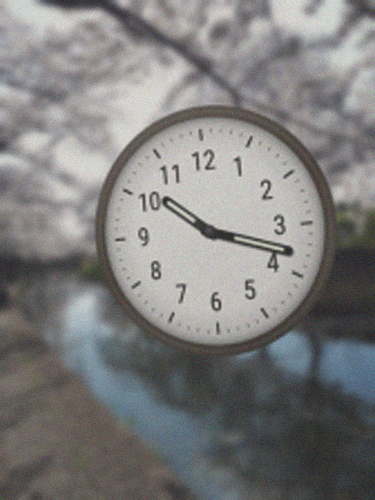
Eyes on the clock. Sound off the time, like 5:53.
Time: 10:18
